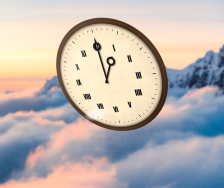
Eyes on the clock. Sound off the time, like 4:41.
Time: 1:00
